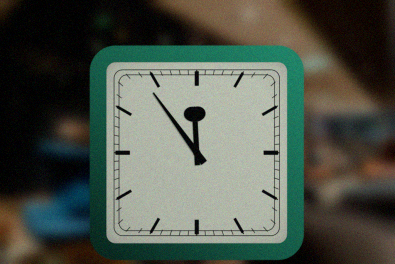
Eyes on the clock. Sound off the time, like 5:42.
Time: 11:54
